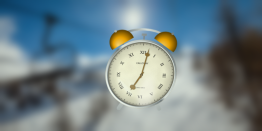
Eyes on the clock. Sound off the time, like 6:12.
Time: 7:02
